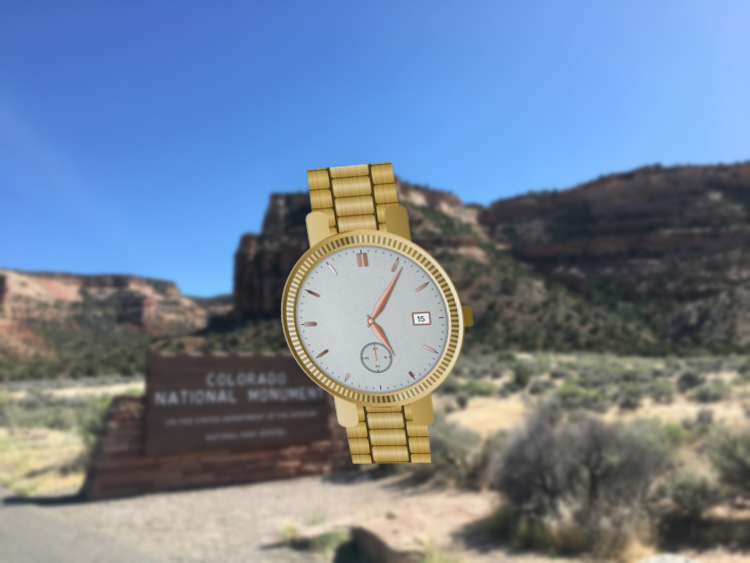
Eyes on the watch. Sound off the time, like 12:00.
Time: 5:06
